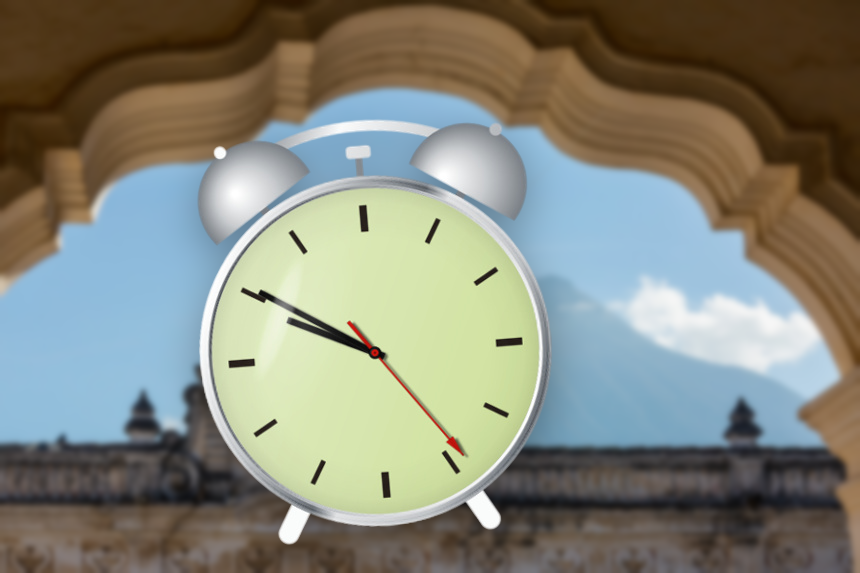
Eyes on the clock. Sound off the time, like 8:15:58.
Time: 9:50:24
